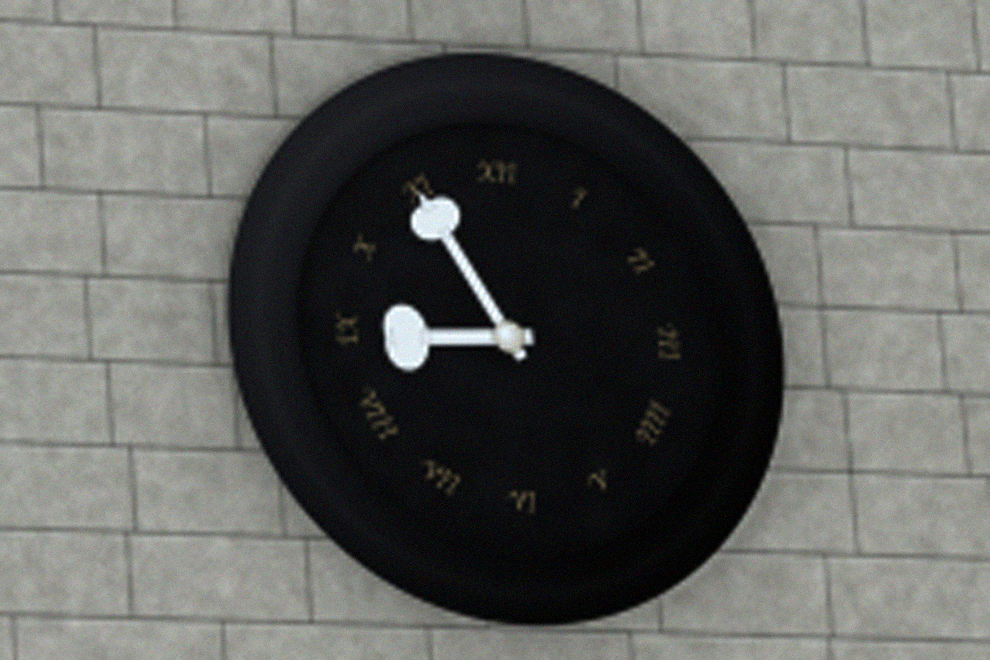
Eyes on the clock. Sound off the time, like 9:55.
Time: 8:55
